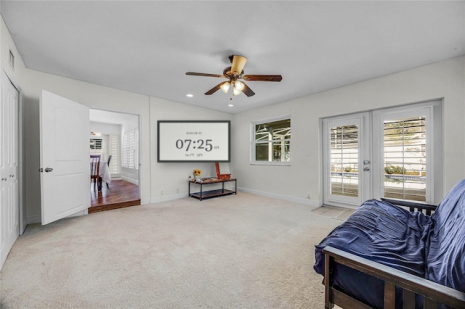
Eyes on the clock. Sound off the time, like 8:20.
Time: 7:25
